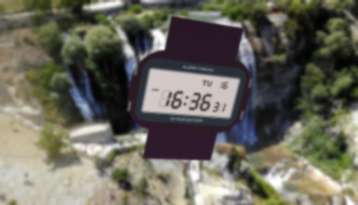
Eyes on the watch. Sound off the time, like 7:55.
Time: 16:36
